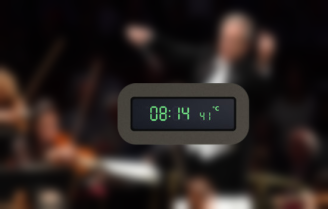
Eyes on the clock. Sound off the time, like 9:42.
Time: 8:14
